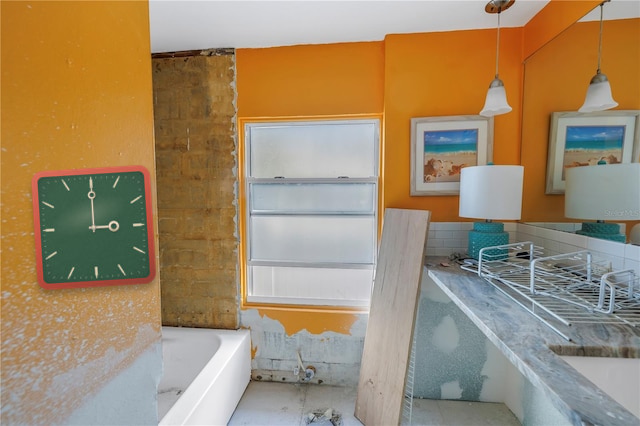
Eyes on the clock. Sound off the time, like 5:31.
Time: 3:00
